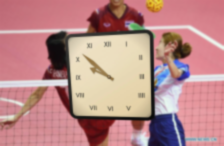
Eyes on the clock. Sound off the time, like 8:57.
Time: 9:52
